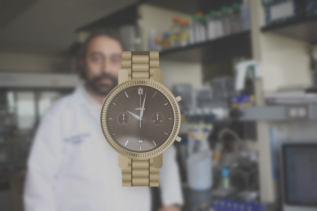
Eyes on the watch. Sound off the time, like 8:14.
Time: 10:02
